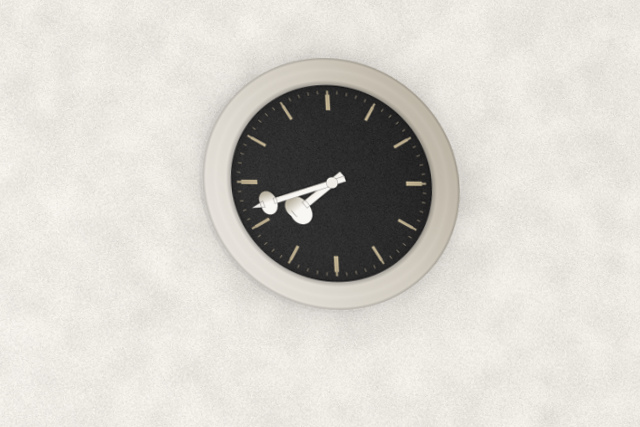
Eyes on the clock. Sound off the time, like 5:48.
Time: 7:42
